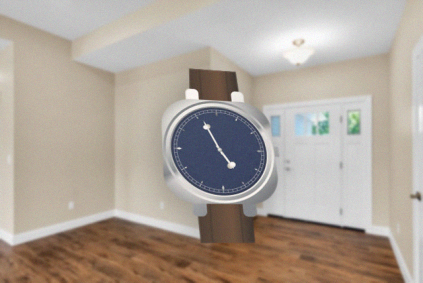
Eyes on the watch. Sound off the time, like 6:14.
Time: 4:56
